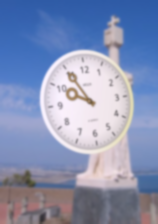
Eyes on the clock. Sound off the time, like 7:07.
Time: 9:55
